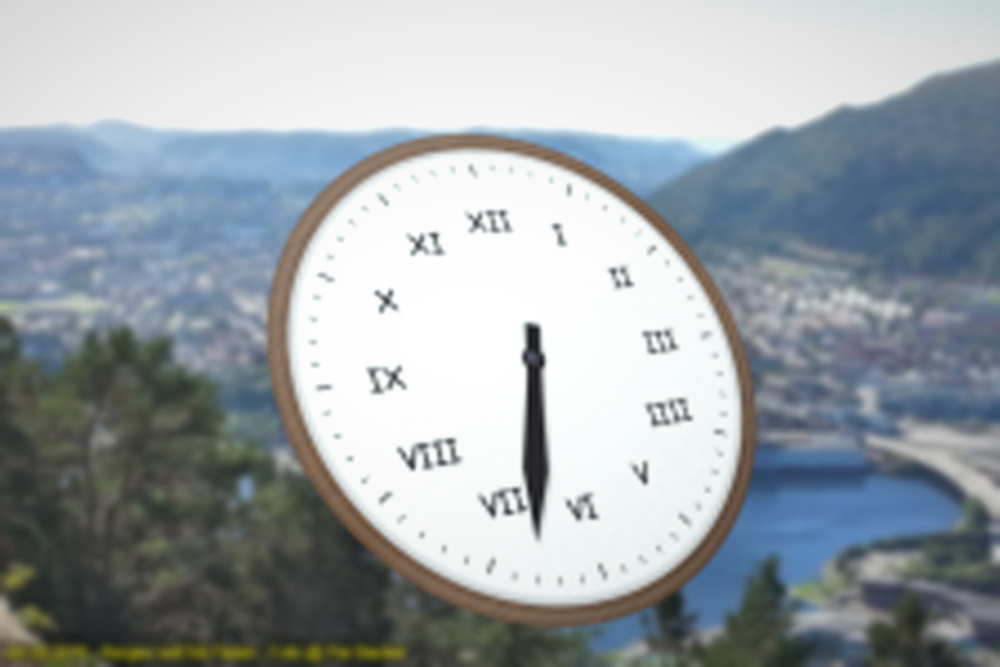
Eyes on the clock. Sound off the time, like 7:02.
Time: 6:33
